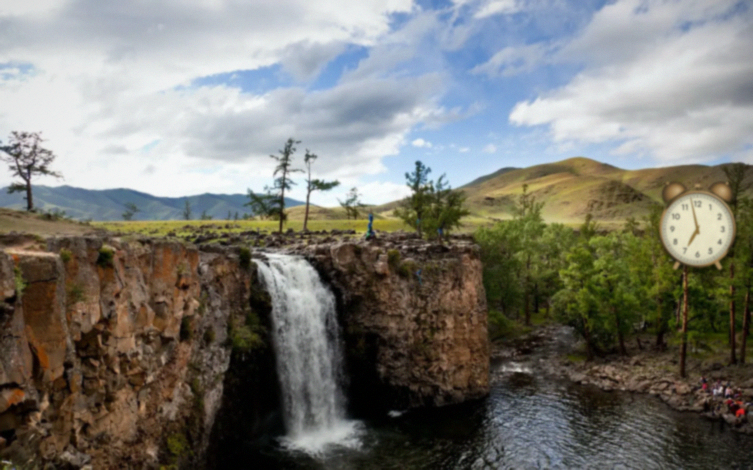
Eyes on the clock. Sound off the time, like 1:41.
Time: 6:58
